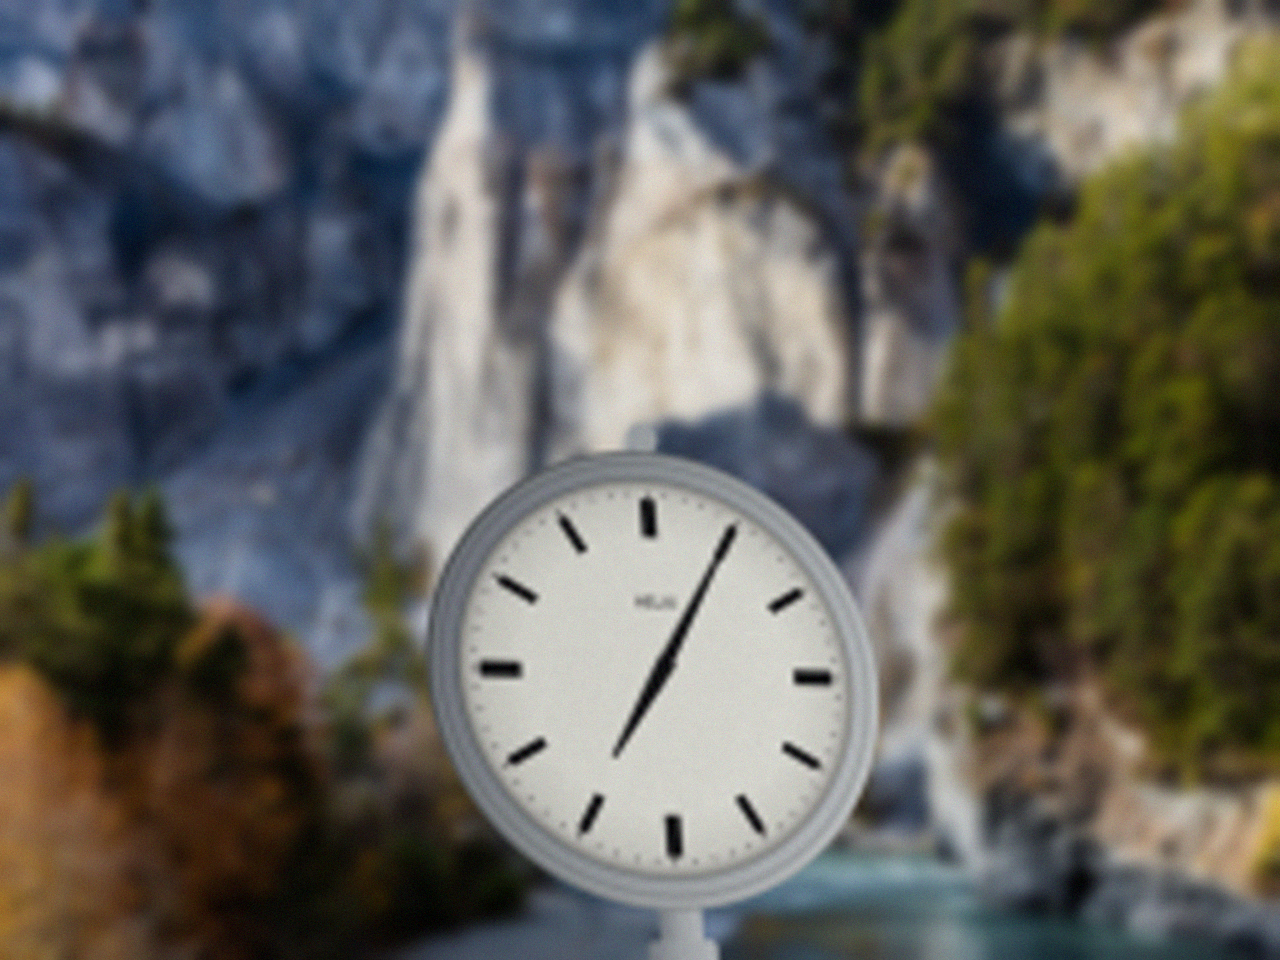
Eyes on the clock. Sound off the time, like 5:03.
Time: 7:05
